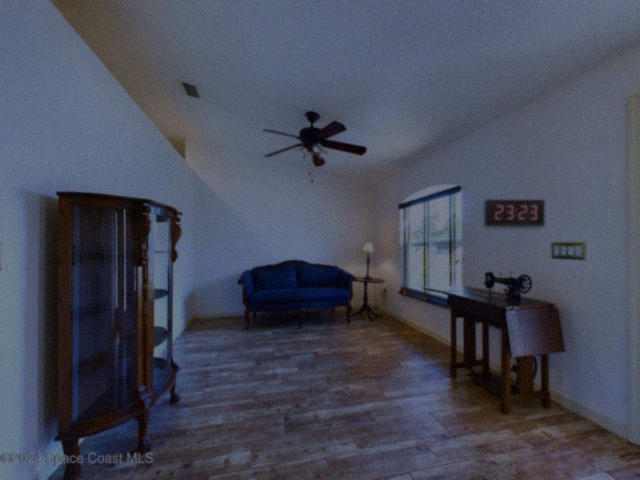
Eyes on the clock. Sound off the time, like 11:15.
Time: 23:23
